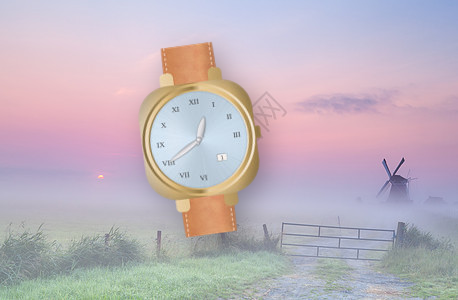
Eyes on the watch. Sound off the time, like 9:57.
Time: 12:40
